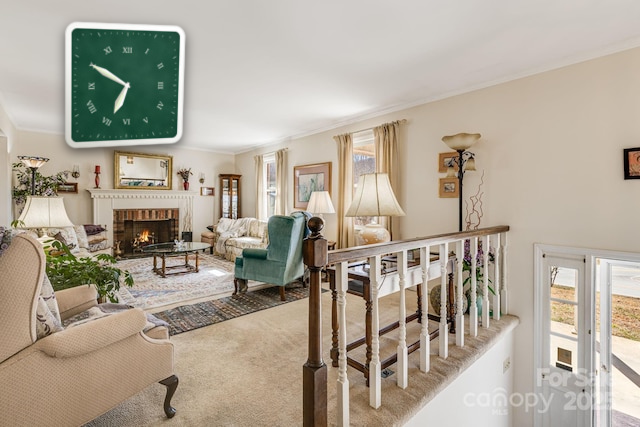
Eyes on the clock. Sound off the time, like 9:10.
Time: 6:50
